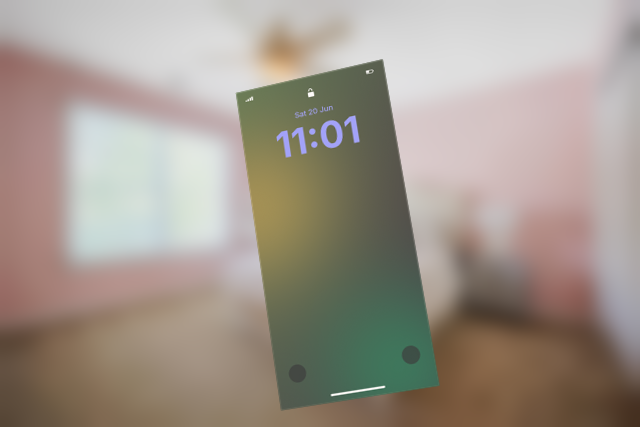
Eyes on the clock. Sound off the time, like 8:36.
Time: 11:01
